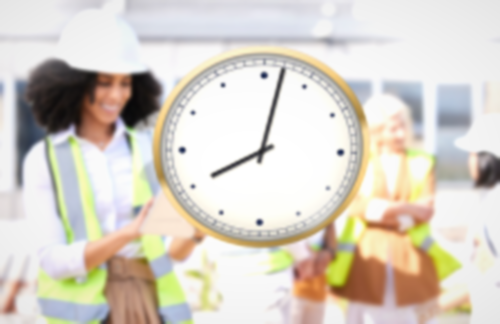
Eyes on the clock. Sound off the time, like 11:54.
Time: 8:02
